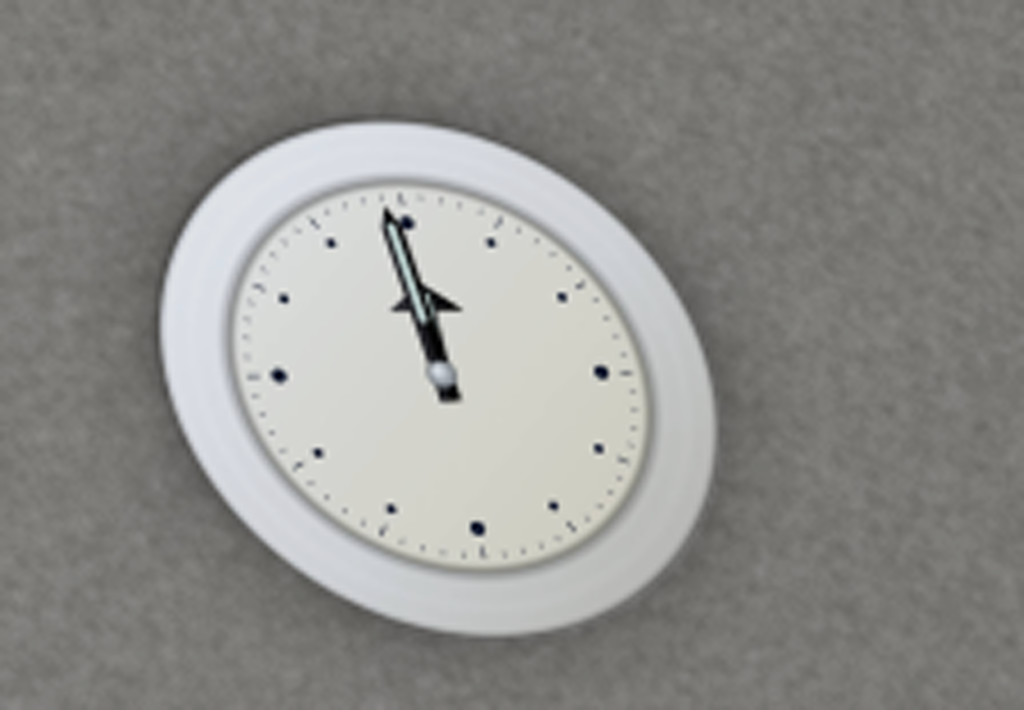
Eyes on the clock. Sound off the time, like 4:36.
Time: 11:59
